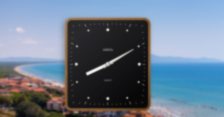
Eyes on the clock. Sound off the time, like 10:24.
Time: 8:10
